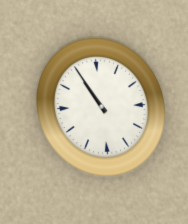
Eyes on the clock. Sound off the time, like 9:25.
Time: 10:55
